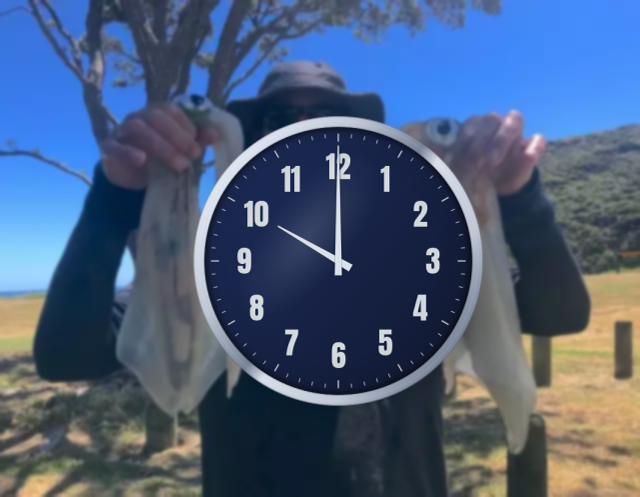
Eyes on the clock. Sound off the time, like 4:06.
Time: 10:00
